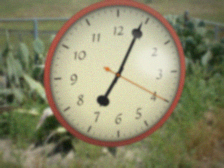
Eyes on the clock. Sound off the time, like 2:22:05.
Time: 7:04:20
